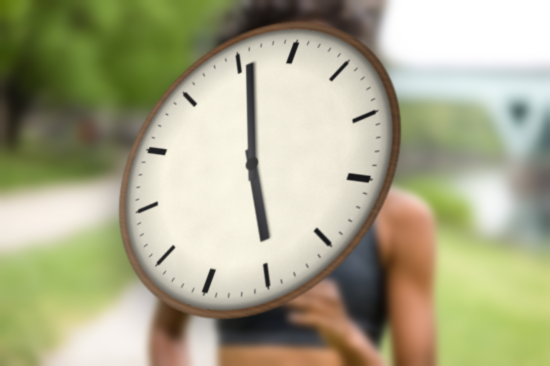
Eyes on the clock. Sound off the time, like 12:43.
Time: 4:56
